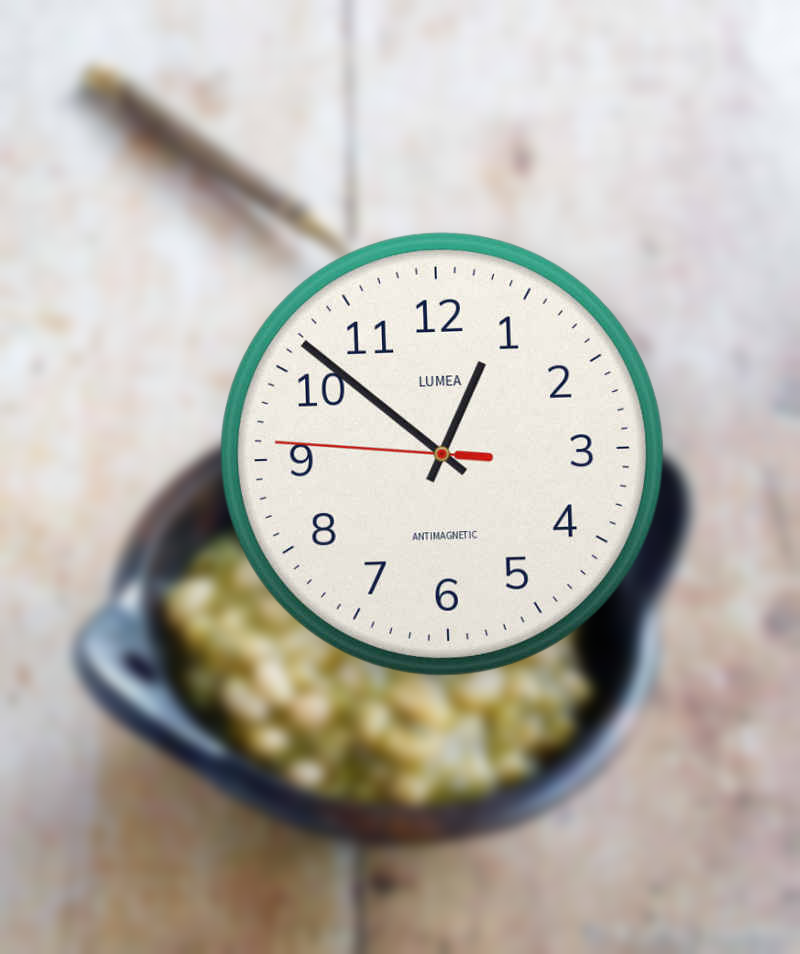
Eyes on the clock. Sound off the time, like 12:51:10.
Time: 12:51:46
